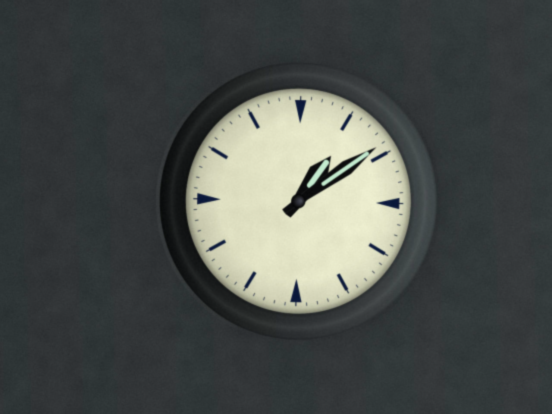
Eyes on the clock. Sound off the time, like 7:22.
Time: 1:09
